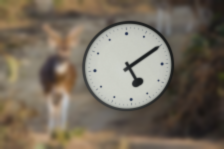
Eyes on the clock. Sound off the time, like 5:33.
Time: 5:10
